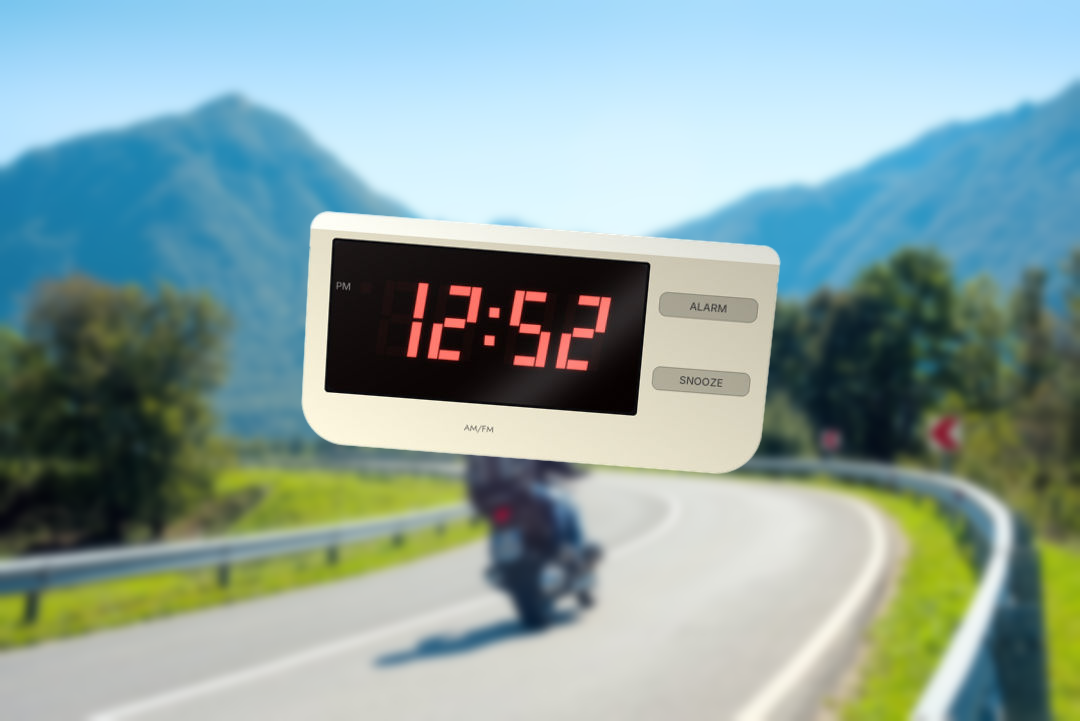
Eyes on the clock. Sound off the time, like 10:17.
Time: 12:52
